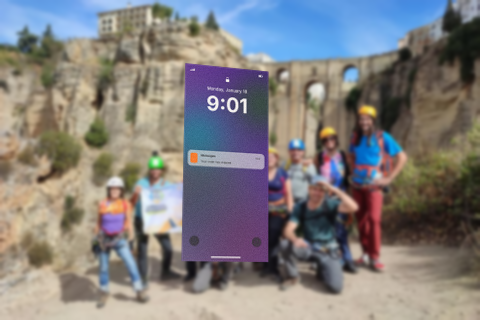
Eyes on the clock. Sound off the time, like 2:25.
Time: 9:01
